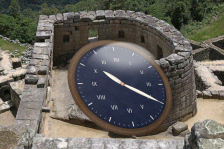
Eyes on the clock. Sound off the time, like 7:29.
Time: 10:20
